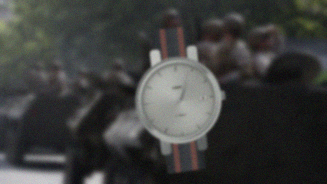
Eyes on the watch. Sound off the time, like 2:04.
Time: 1:04
